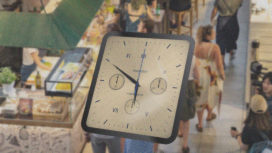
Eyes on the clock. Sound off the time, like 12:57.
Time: 5:50
